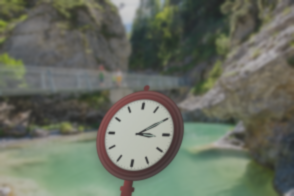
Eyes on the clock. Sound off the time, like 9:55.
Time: 3:10
